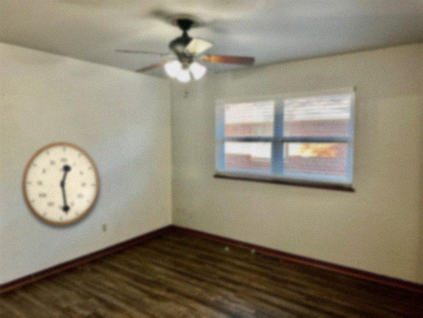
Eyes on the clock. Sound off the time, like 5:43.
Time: 12:28
